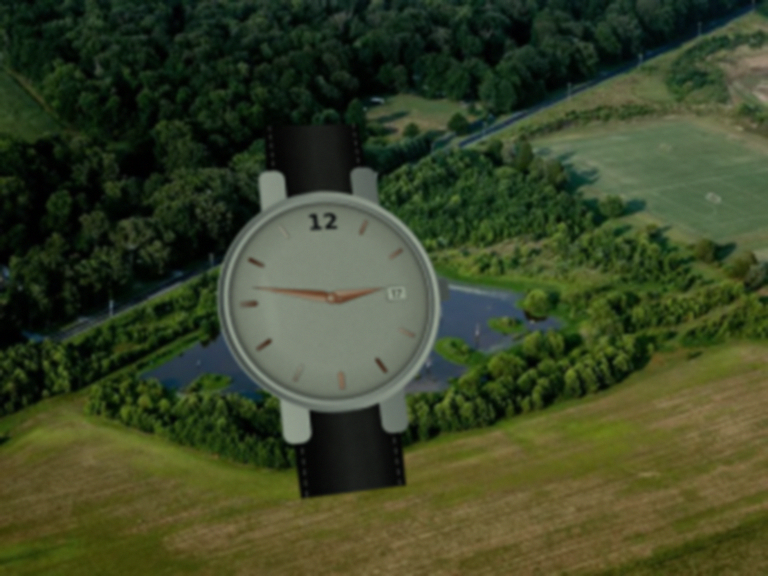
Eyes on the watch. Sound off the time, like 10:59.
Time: 2:47
